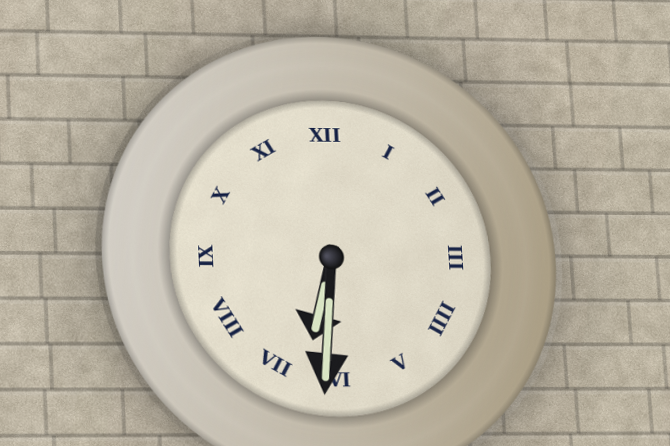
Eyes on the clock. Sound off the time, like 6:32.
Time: 6:31
